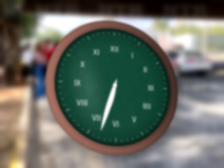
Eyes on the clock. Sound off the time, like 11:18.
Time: 6:33
